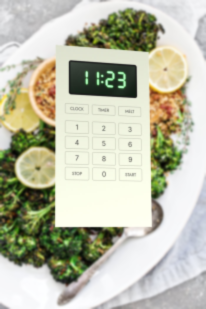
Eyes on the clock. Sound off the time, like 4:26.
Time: 11:23
